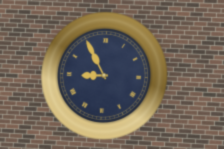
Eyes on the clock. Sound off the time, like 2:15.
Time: 8:55
